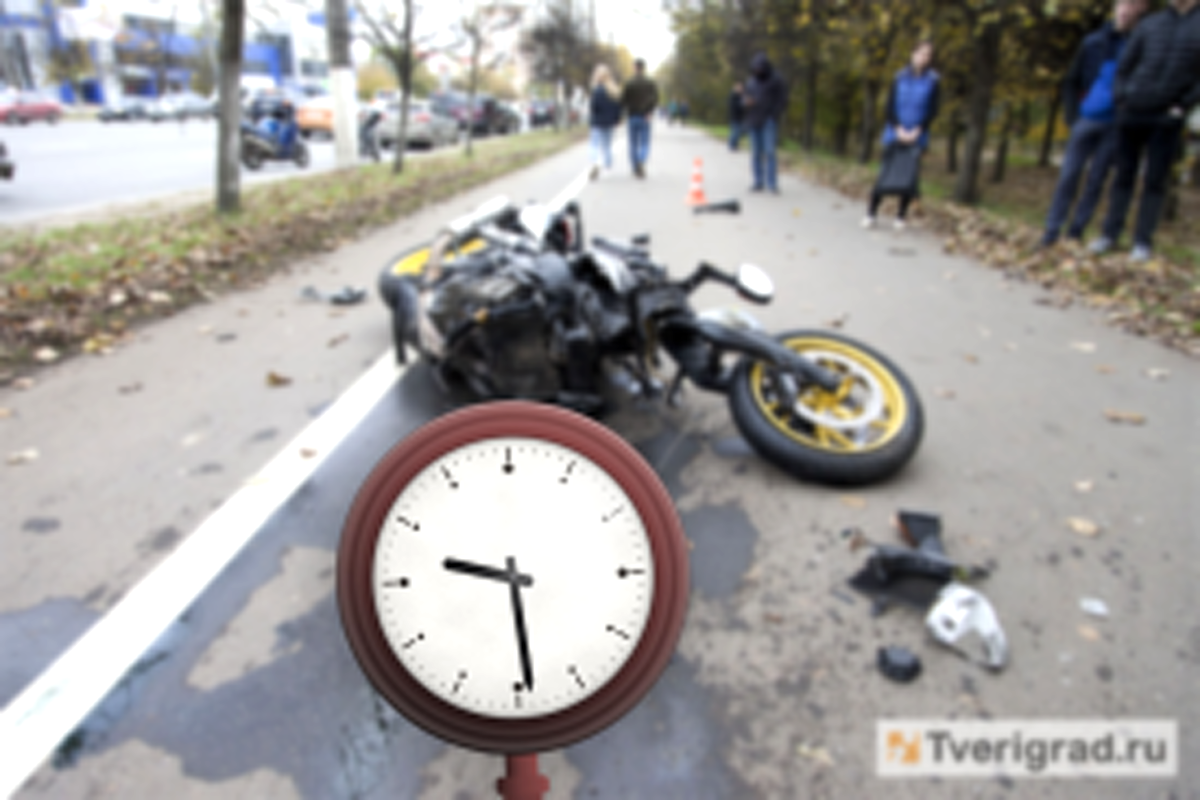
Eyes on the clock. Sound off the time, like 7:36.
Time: 9:29
